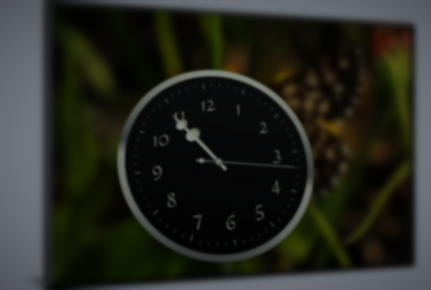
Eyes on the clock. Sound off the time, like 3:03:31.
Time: 10:54:17
